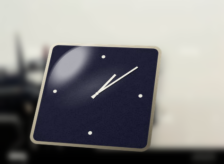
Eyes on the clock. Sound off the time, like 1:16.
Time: 1:08
